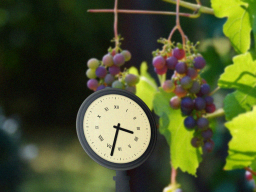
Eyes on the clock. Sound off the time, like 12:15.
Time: 3:33
